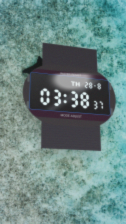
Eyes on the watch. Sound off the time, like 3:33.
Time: 3:38
